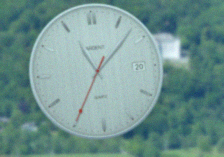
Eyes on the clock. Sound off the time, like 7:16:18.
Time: 11:07:35
